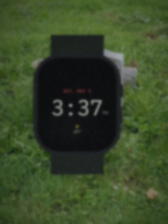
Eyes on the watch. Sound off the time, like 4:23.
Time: 3:37
